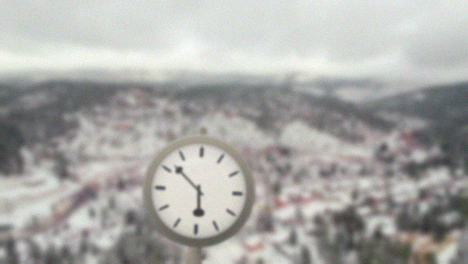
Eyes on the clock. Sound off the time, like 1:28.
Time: 5:52
